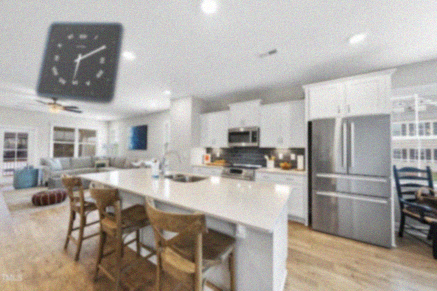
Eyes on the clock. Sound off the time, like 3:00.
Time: 6:10
